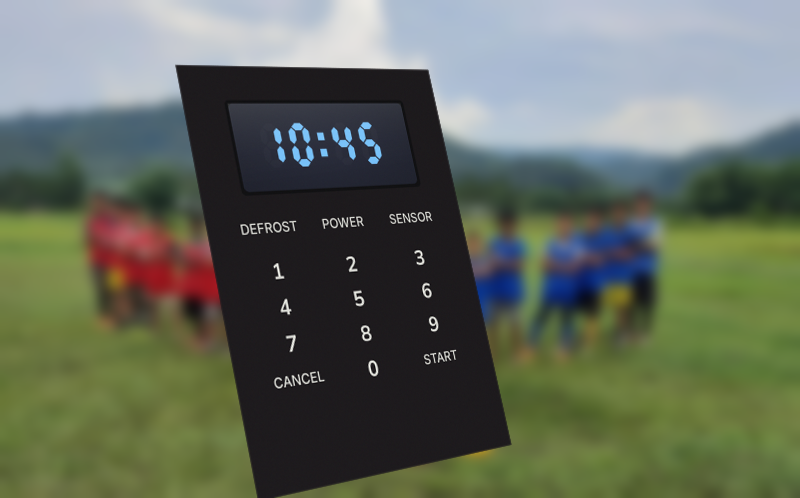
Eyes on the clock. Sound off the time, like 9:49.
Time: 10:45
